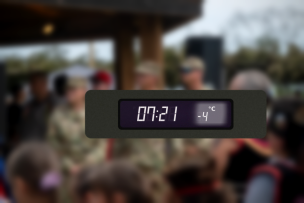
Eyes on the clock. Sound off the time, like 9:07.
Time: 7:21
